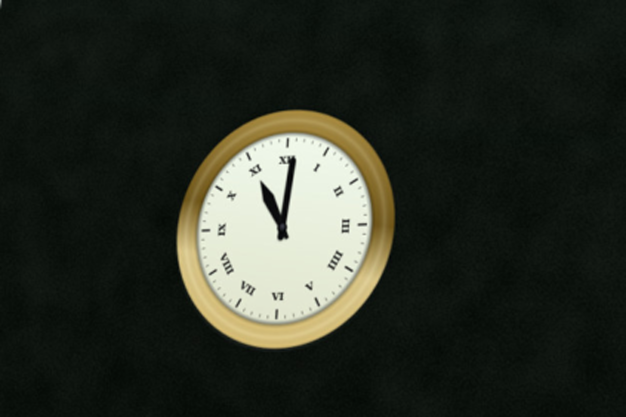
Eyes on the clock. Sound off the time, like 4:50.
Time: 11:01
